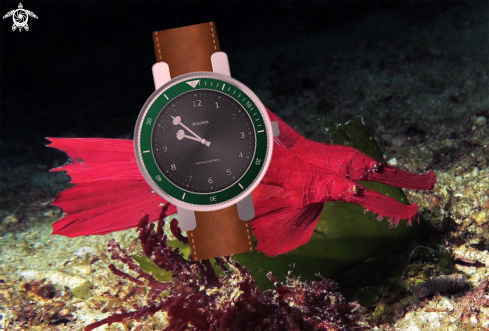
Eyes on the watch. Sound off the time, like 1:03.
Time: 9:53
